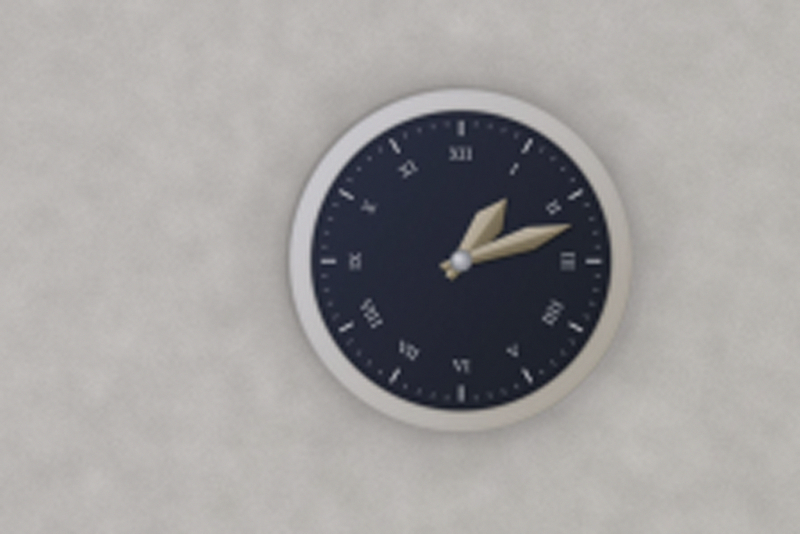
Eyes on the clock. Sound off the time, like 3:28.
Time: 1:12
